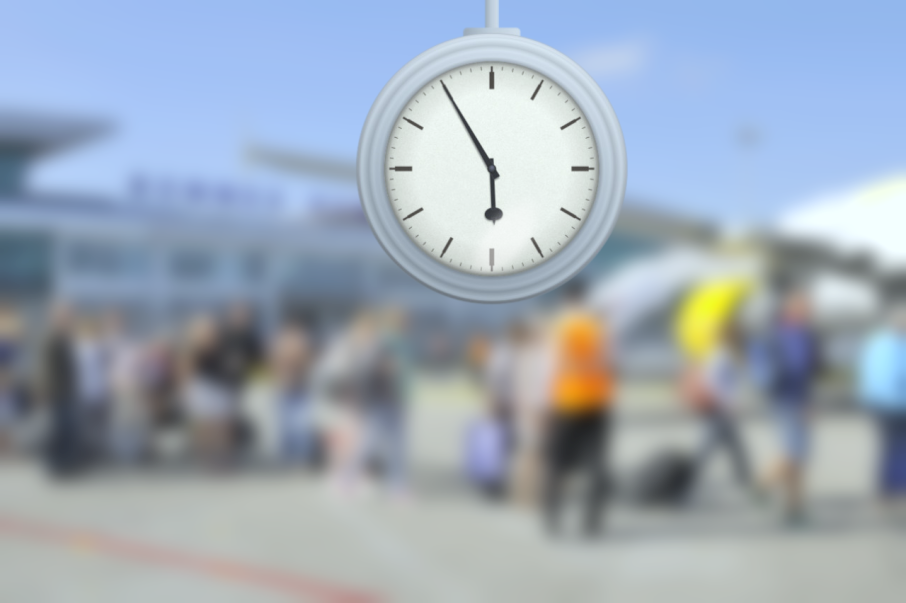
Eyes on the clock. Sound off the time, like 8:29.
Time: 5:55
